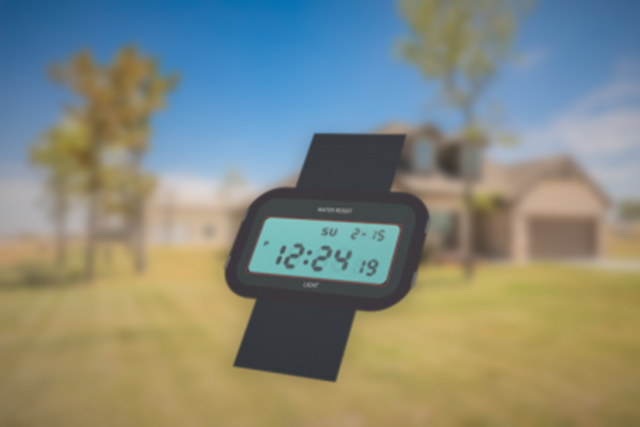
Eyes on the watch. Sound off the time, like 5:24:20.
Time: 12:24:19
